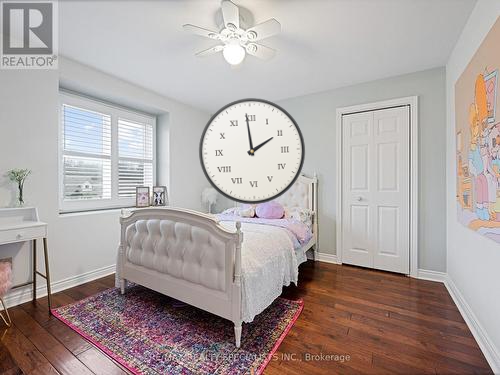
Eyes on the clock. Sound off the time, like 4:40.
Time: 1:59
